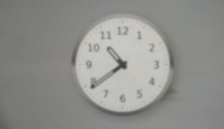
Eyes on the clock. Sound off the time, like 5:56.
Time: 10:39
